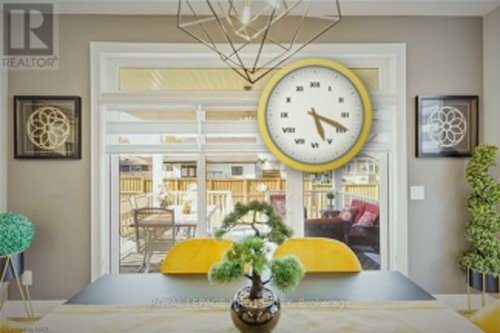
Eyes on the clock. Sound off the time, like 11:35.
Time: 5:19
